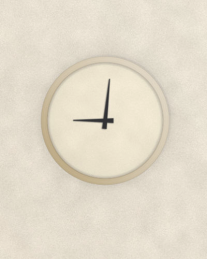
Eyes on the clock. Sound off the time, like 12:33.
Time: 9:01
